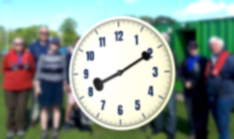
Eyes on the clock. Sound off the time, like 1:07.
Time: 8:10
